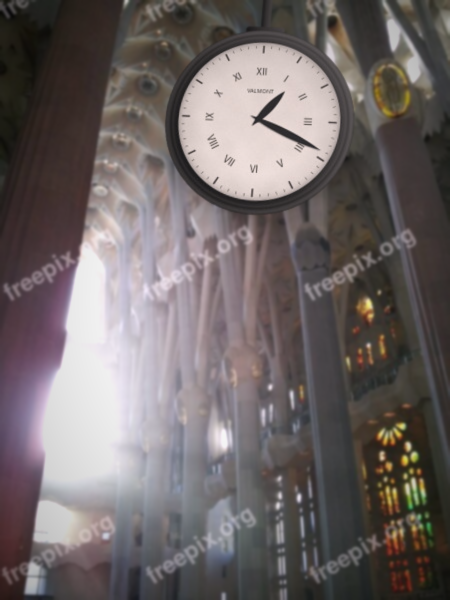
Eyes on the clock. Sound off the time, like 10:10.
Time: 1:19
